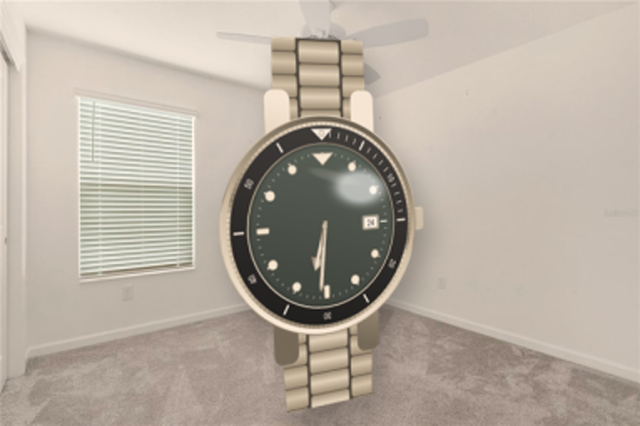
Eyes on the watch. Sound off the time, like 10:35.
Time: 6:31
